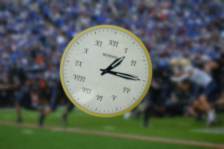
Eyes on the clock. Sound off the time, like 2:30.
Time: 1:15
